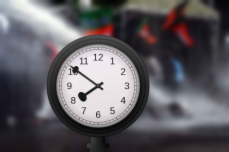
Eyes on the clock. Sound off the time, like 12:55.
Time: 7:51
